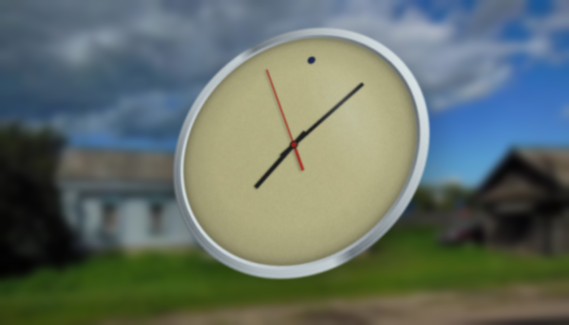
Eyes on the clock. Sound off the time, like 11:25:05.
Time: 7:06:55
